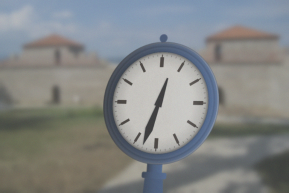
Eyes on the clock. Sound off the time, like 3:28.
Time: 12:33
